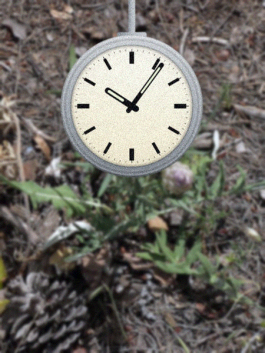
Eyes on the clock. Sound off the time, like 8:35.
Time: 10:06
